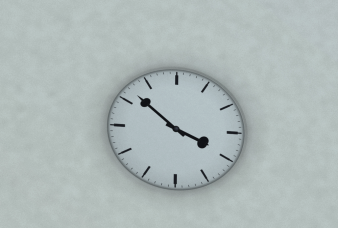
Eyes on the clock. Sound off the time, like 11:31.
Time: 3:52
